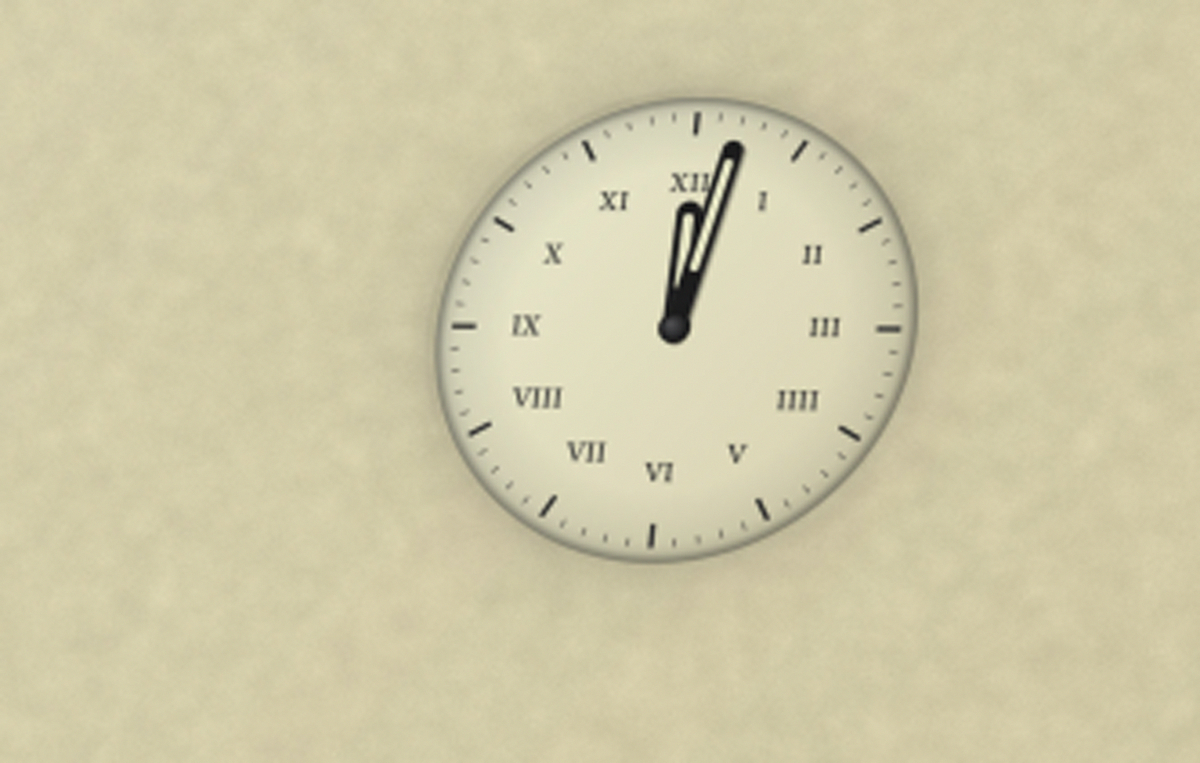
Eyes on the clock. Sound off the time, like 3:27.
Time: 12:02
